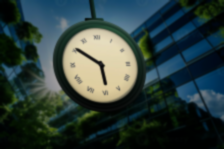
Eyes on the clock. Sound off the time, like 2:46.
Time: 5:51
